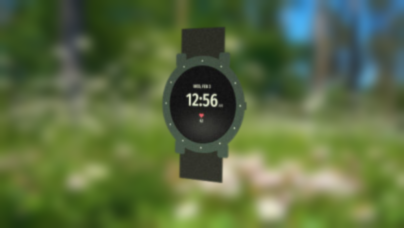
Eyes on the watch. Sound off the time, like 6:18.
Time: 12:56
